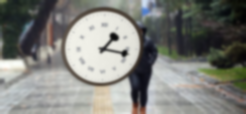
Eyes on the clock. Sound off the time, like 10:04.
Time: 1:17
